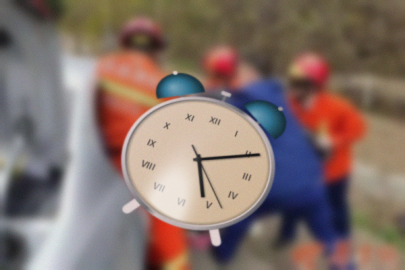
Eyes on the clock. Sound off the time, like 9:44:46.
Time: 5:10:23
